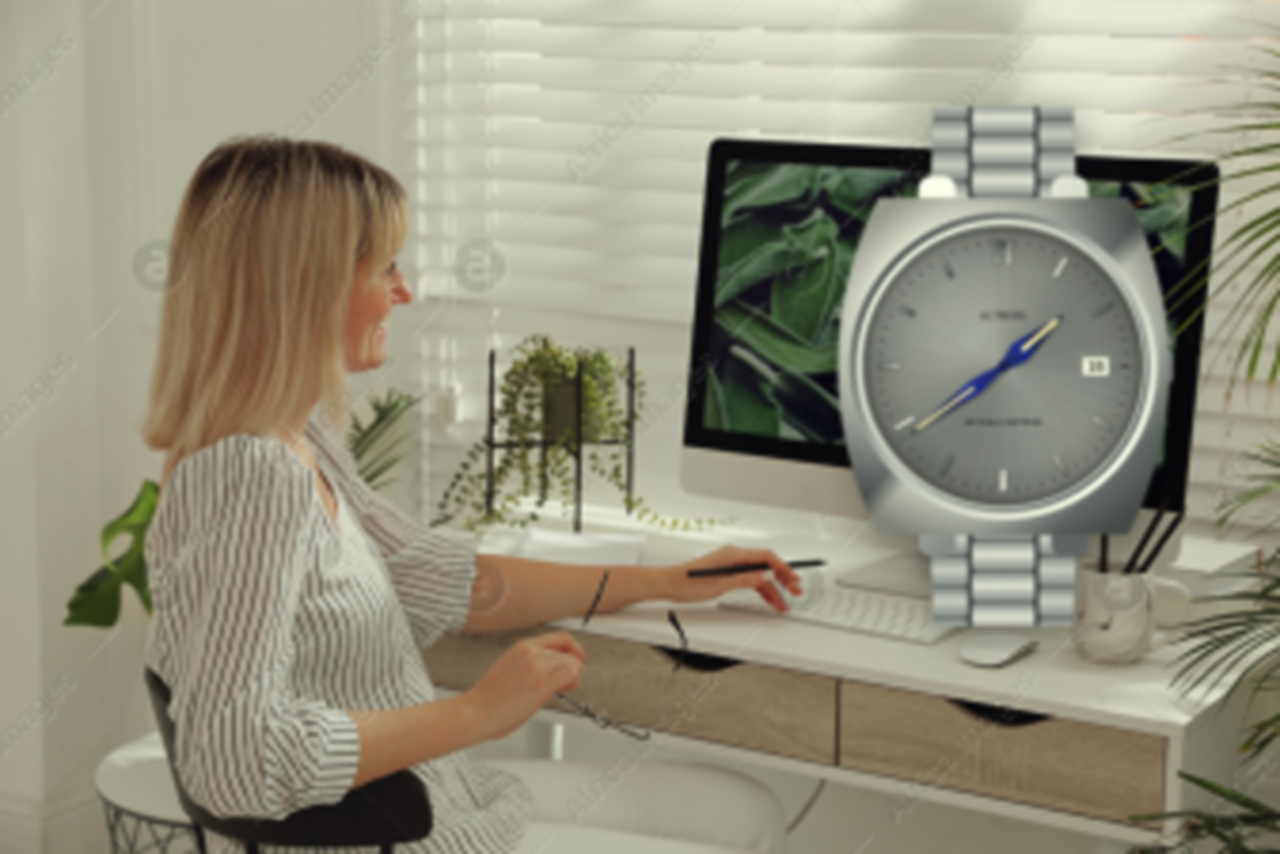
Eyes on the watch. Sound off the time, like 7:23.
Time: 1:39
